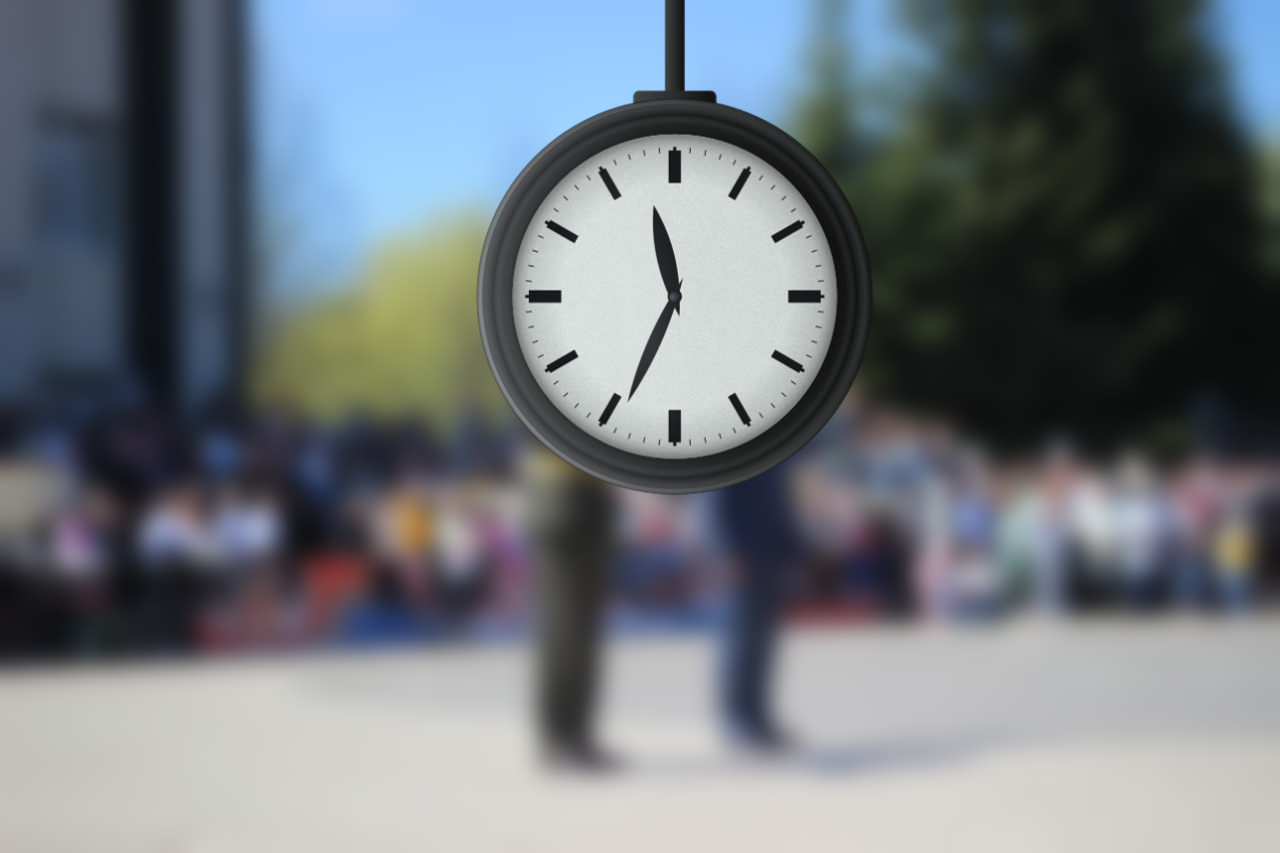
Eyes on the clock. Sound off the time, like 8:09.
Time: 11:34
